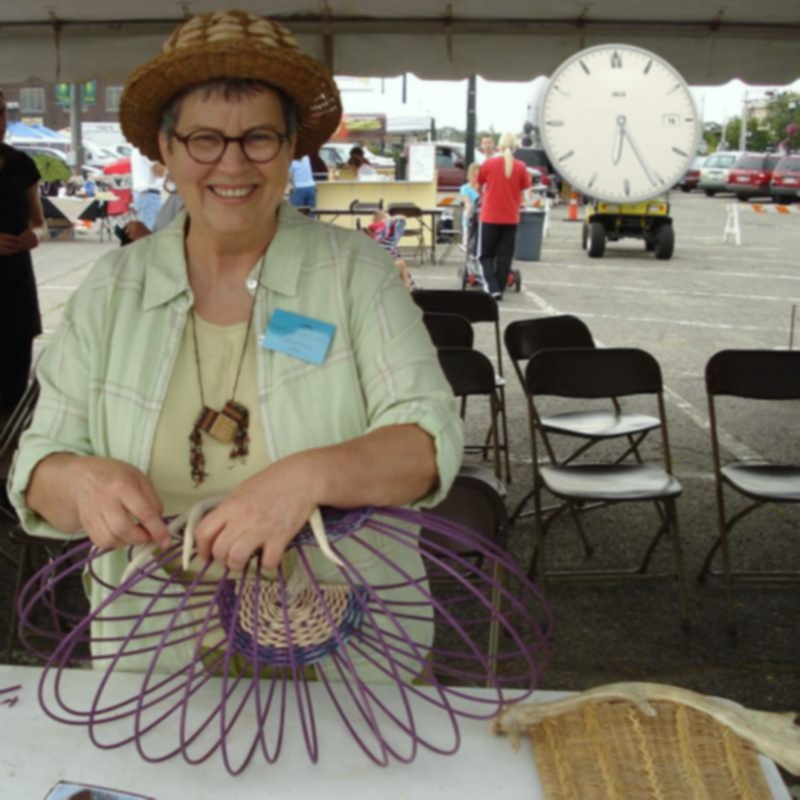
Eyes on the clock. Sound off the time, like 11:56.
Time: 6:26
